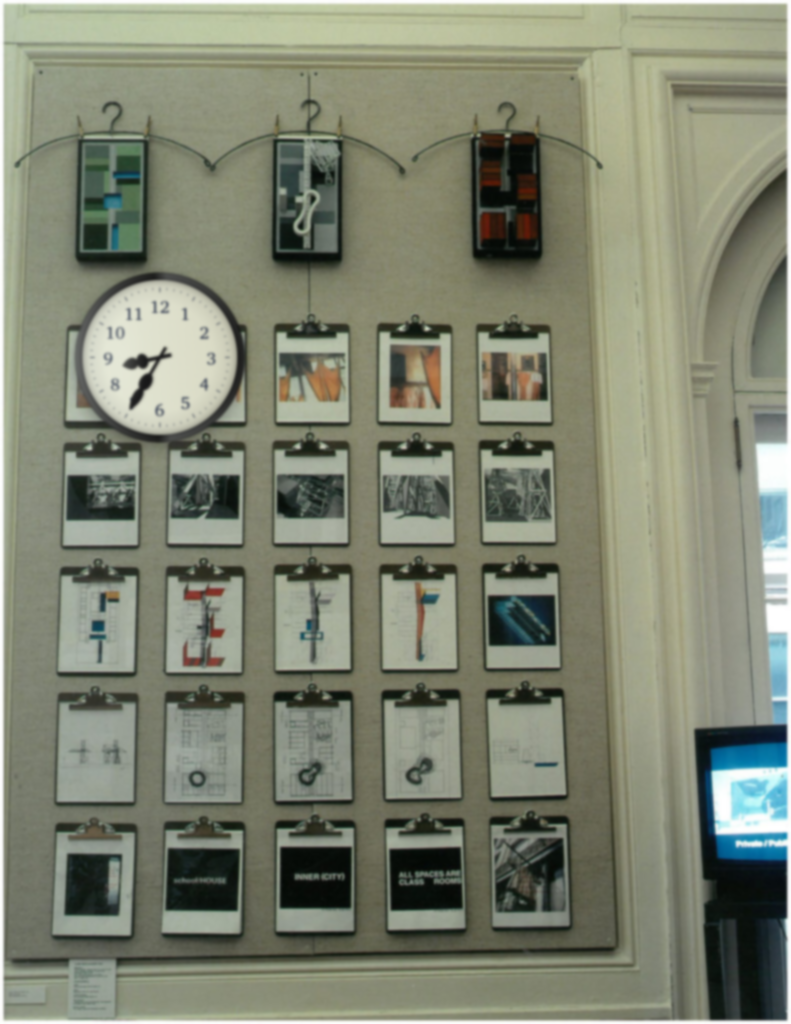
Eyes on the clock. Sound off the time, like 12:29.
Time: 8:35
